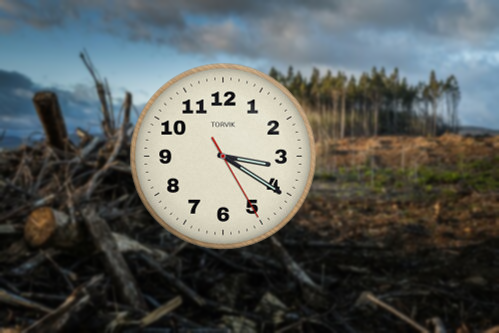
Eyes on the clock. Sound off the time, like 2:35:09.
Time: 3:20:25
